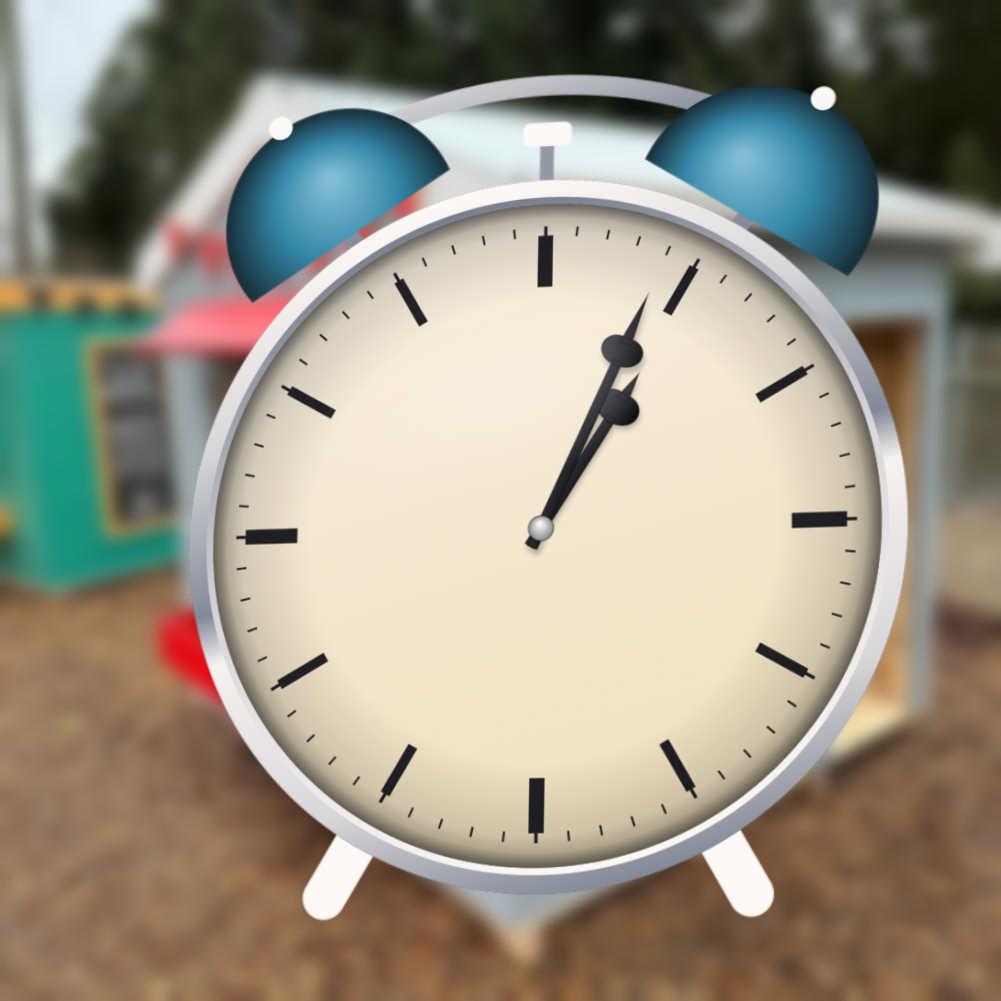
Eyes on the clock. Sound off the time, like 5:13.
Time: 1:04
